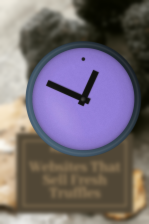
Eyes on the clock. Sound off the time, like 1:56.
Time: 12:49
